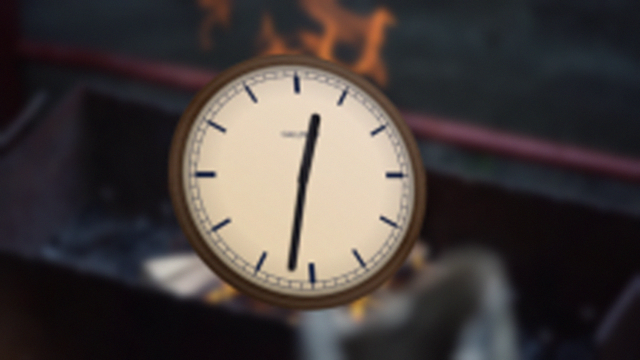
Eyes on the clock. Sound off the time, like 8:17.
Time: 12:32
